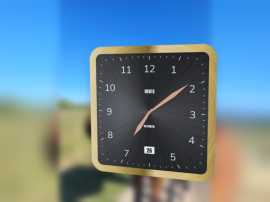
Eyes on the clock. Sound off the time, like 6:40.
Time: 7:09
